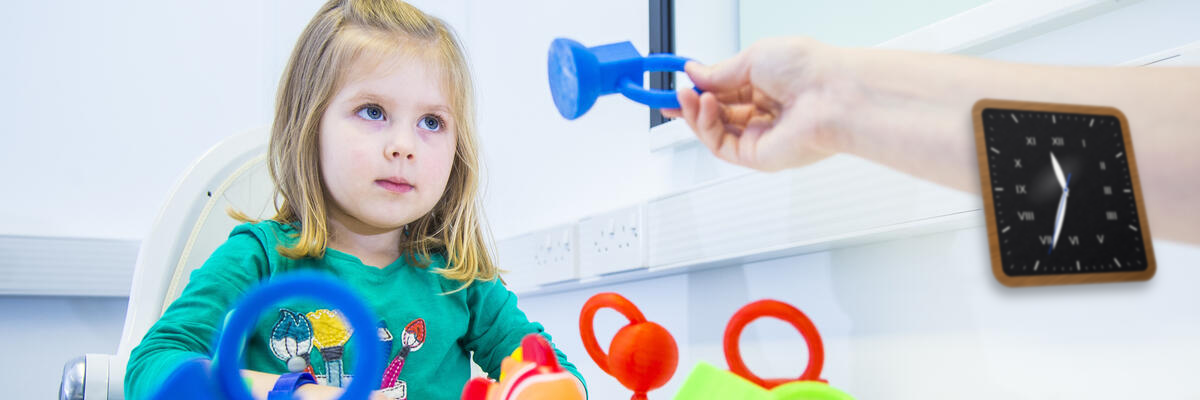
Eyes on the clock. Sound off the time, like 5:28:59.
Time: 11:33:34
